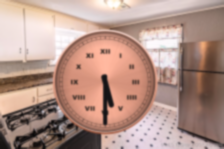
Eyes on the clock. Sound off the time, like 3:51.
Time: 5:30
